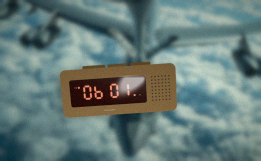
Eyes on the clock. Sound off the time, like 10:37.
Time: 6:01
